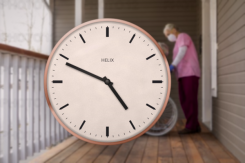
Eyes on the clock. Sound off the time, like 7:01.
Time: 4:49
